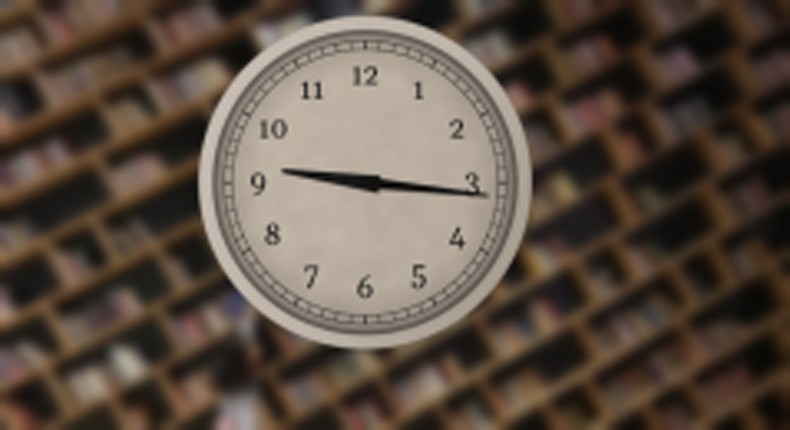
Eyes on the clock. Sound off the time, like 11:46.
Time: 9:16
